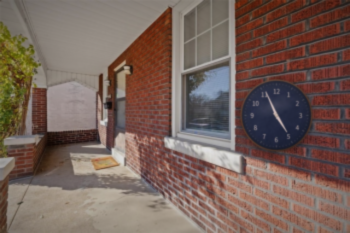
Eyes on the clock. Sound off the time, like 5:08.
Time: 4:56
